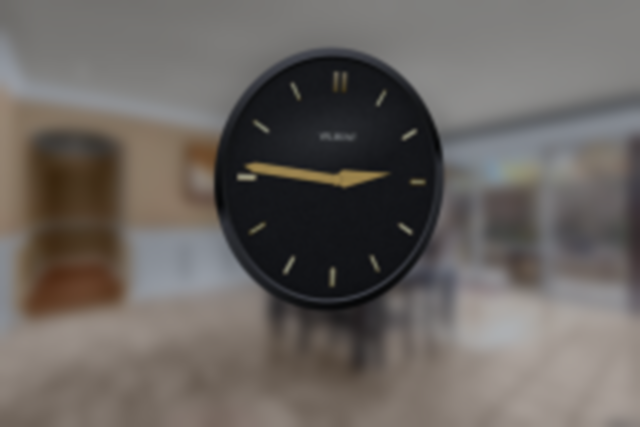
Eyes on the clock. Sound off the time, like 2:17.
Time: 2:46
